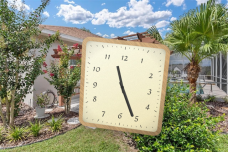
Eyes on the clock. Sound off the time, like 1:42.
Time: 11:26
